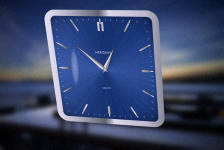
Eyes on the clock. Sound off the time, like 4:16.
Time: 12:52
